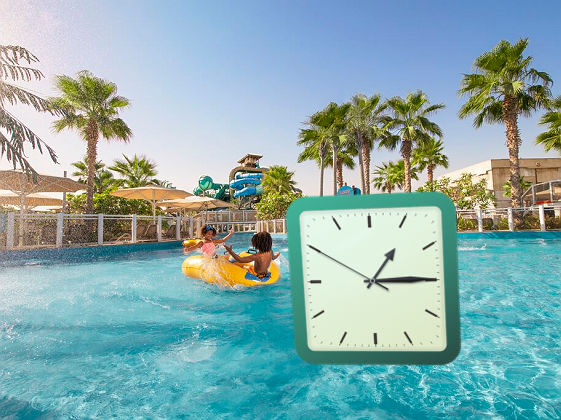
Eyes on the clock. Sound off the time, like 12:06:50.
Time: 1:14:50
